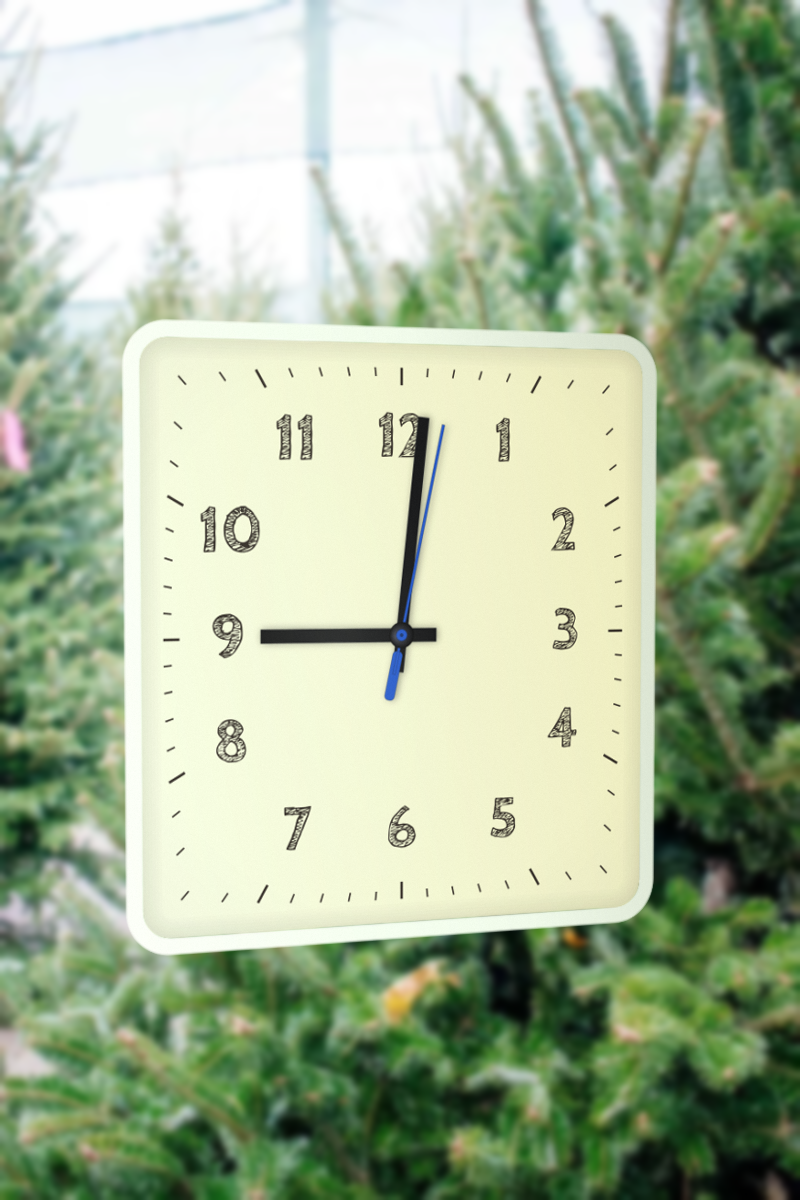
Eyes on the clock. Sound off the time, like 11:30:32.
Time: 9:01:02
